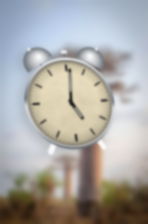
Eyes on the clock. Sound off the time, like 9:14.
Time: 5:01
